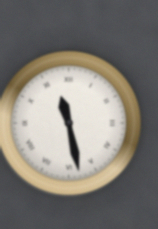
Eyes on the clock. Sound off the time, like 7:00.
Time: 11:28
